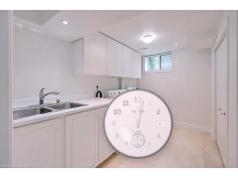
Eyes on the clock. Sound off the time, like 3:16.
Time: 12:02
